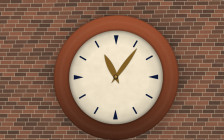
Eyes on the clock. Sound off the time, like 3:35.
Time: 11:06
